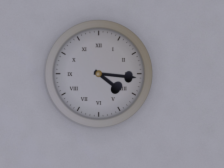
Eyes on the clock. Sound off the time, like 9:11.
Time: 4:16
